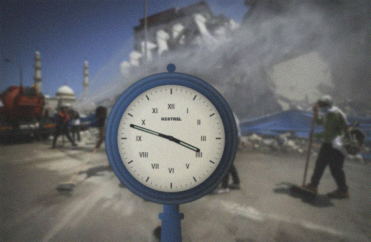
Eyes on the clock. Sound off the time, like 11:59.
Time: 3:48
